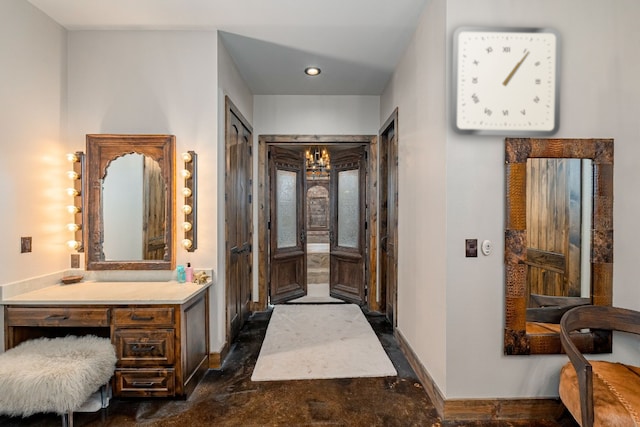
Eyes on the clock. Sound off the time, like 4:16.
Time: 1:06
